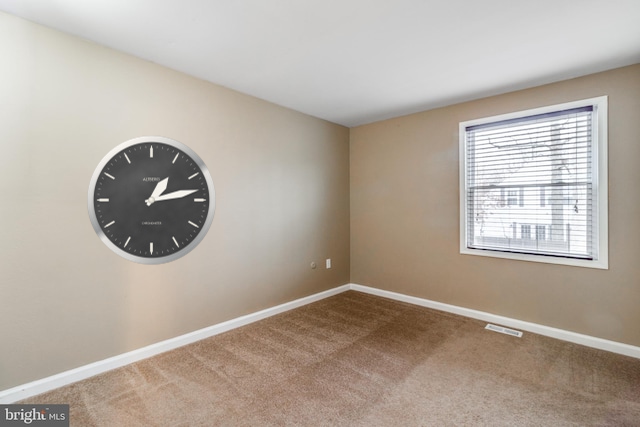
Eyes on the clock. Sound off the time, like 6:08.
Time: 1:13
